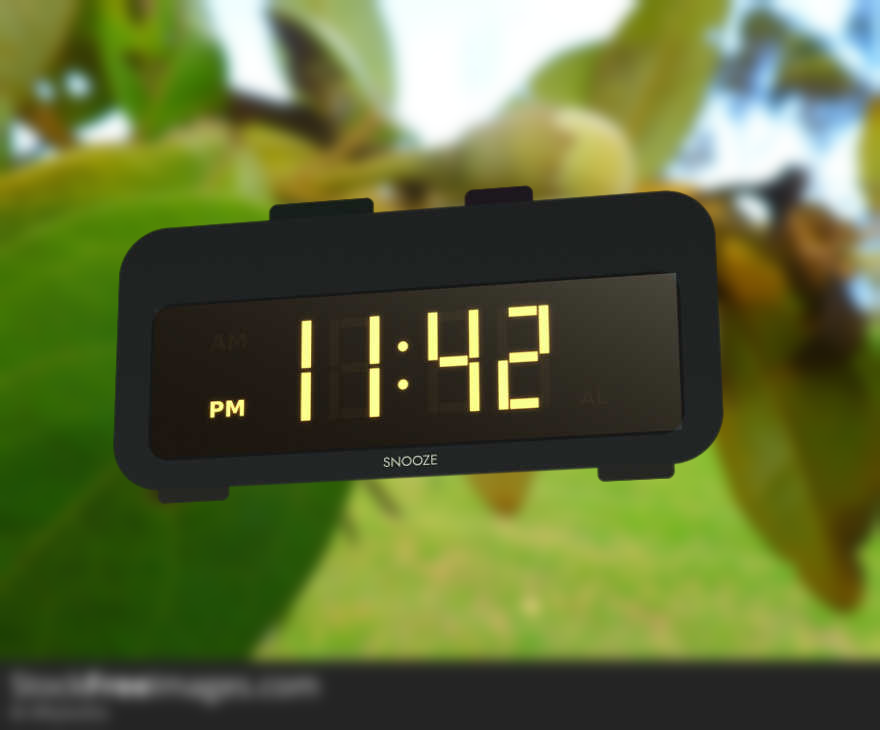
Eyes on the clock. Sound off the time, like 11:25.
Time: 11:42
